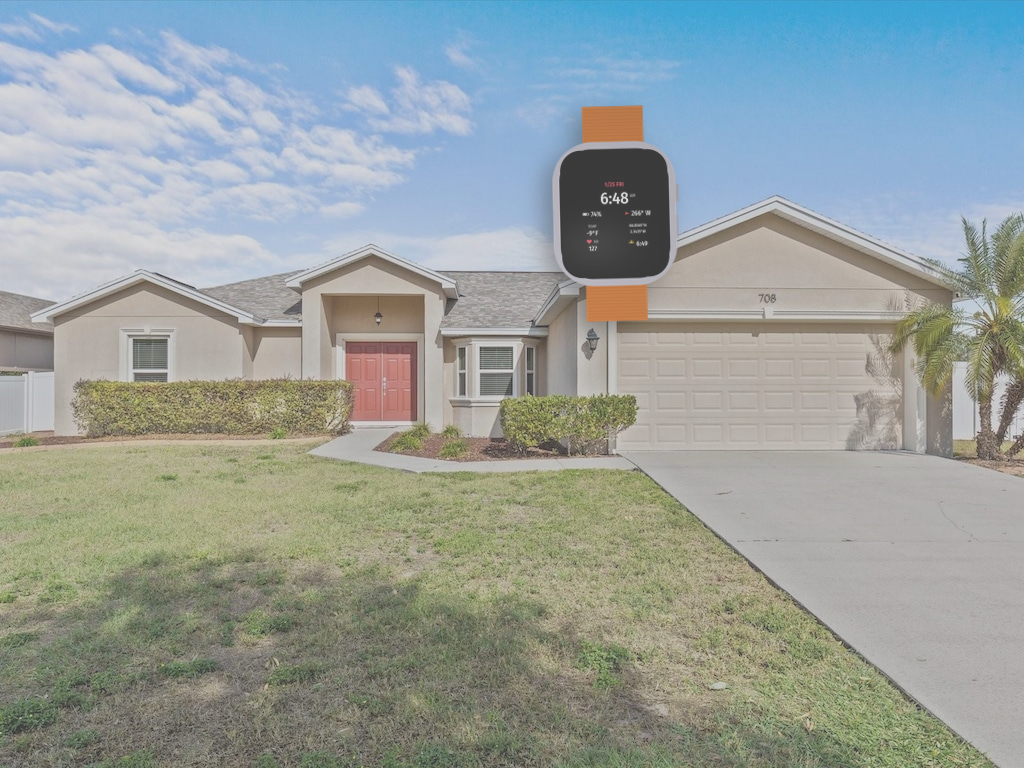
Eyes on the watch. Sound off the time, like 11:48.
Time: 6:48
